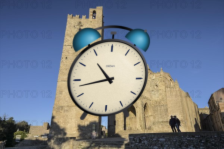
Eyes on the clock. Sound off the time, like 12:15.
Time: 10:43
